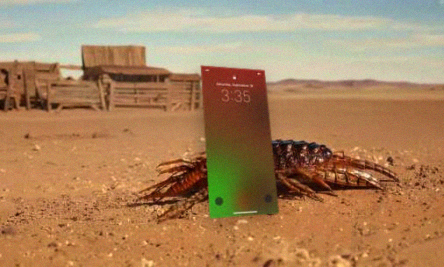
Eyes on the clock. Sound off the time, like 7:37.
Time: 3:35
